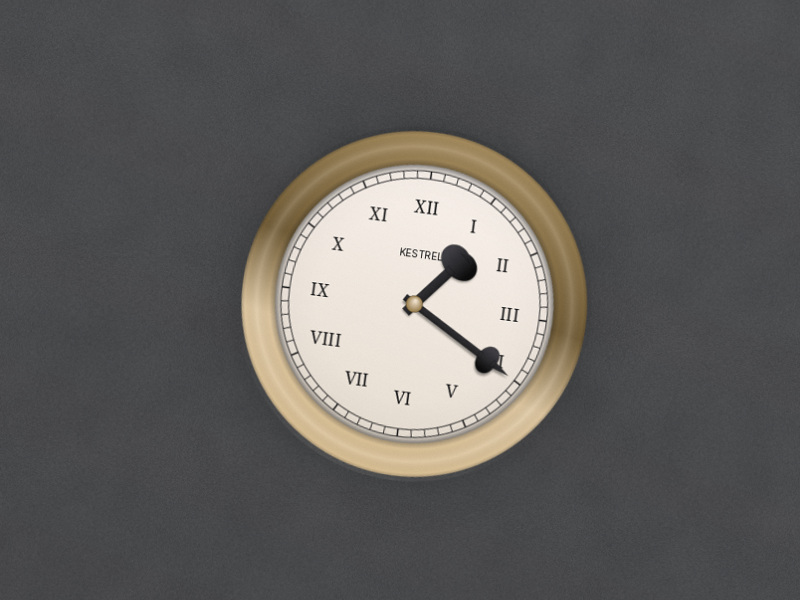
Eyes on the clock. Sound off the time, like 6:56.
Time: 1:20
